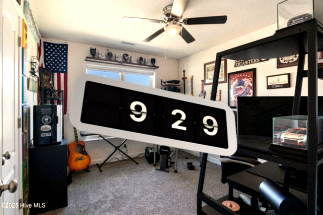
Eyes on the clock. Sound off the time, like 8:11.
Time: 9:29
